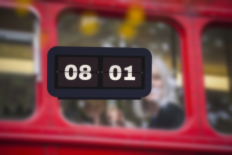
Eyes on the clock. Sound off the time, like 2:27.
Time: 8:01
